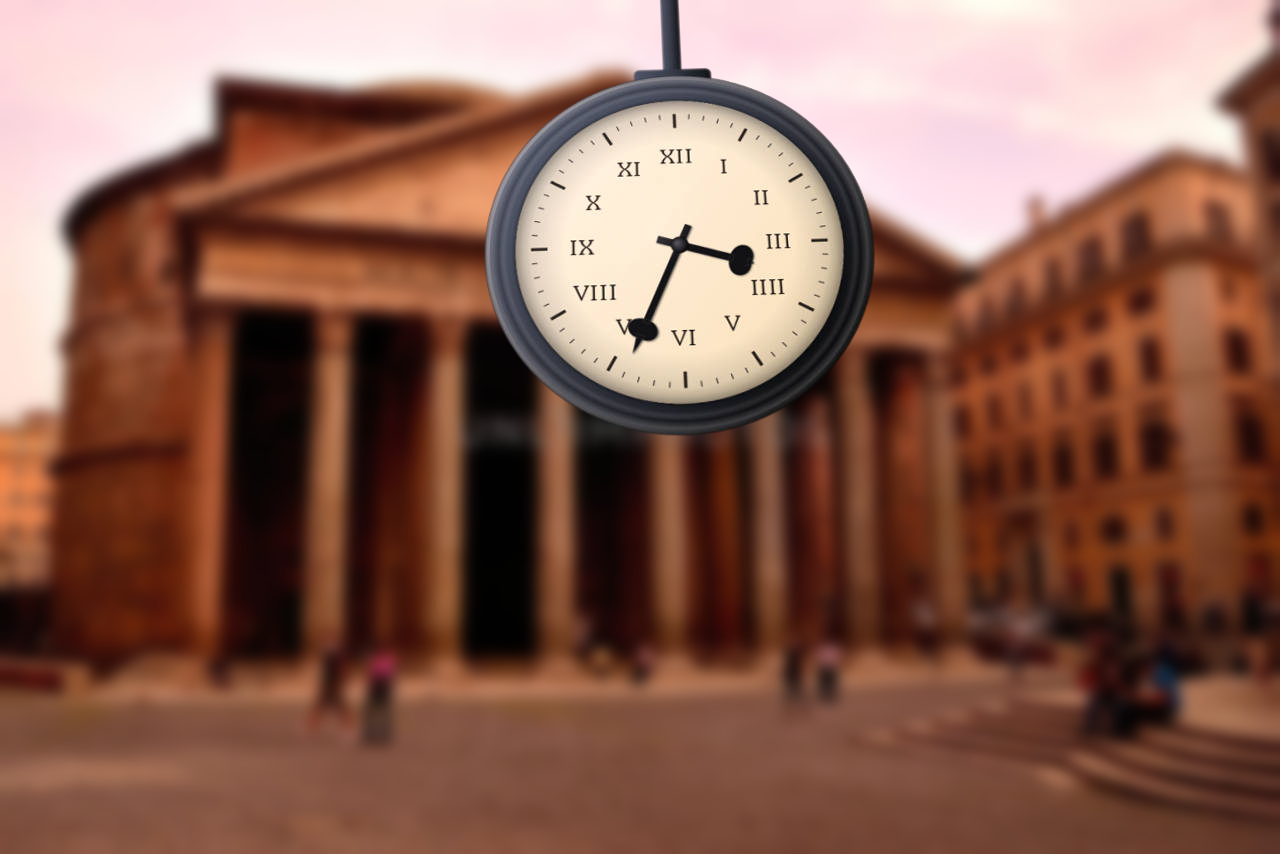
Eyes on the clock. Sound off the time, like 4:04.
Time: 3:34
